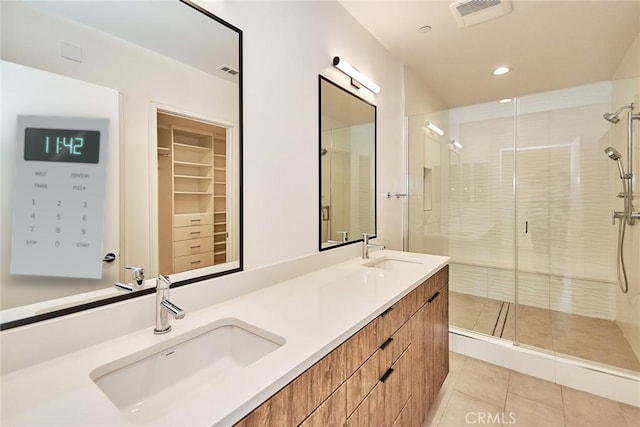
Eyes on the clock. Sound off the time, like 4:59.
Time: 11:42
